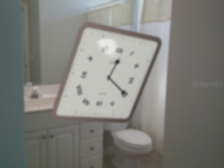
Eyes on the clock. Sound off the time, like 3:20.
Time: 12:20
